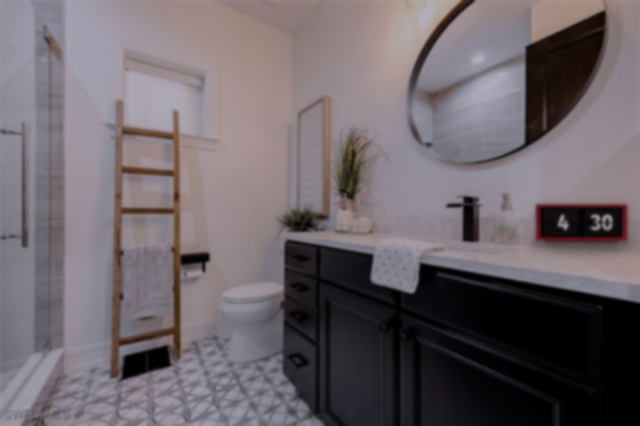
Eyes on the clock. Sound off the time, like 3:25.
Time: 4:30
